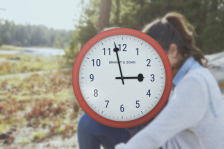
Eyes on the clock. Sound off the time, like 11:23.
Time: 2:58
